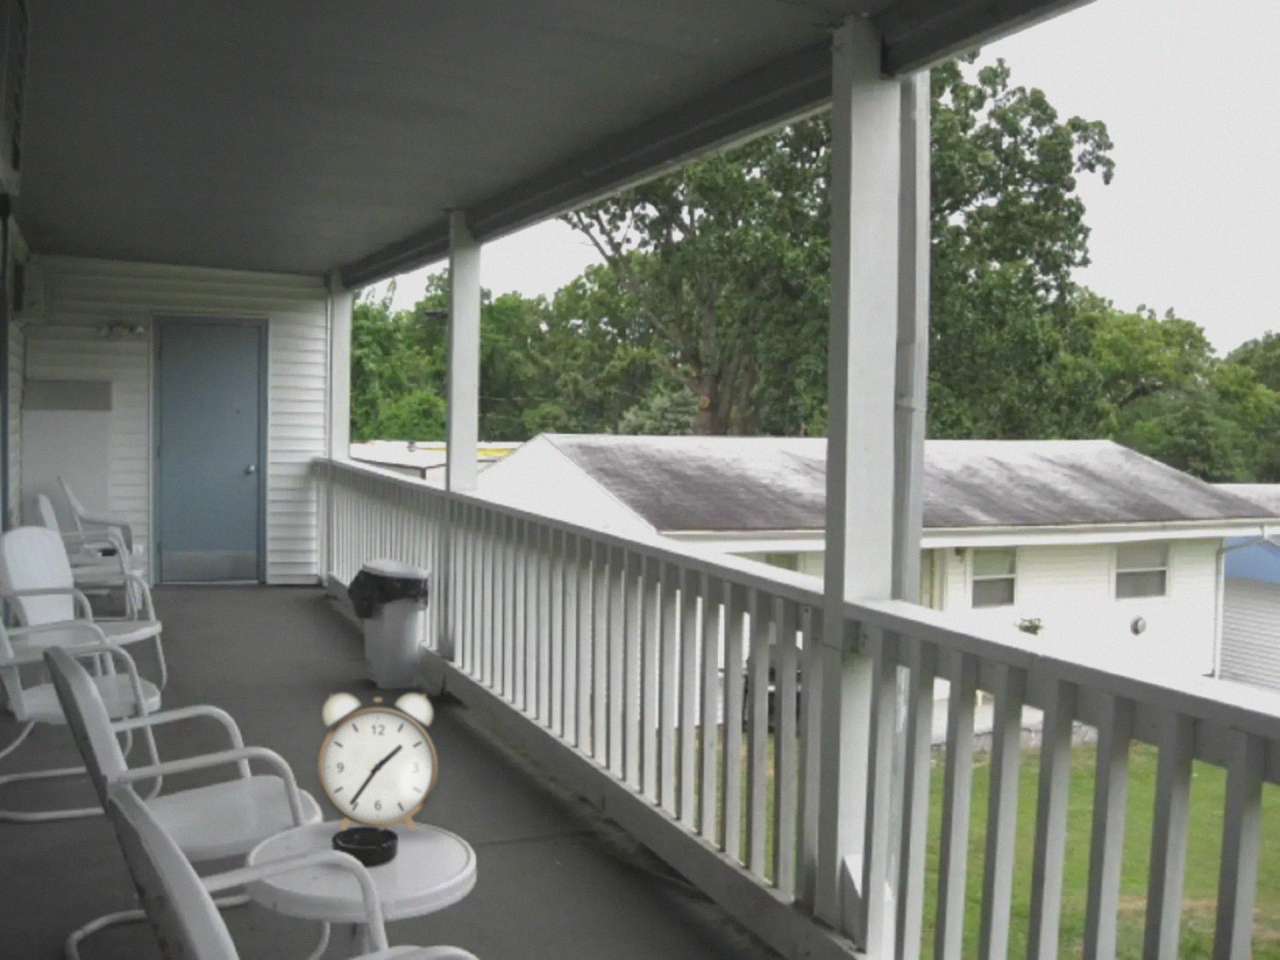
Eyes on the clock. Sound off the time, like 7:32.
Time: 1:36
